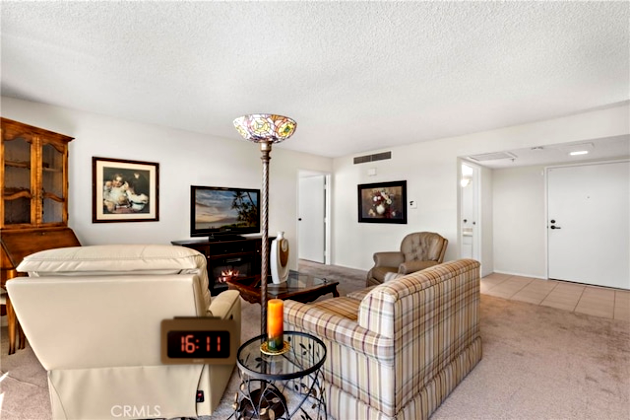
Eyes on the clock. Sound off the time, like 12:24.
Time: 16:11
